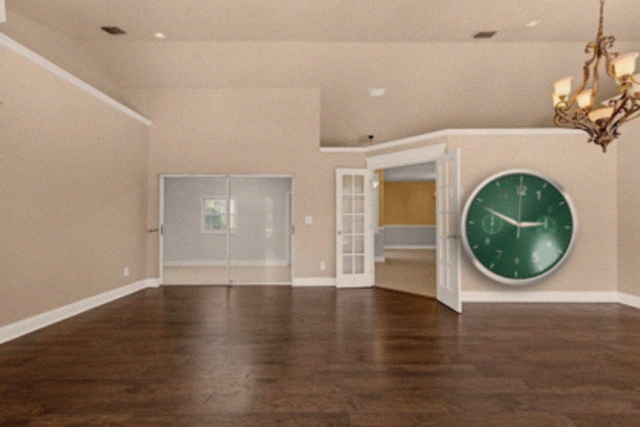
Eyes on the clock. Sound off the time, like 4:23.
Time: 2:49
